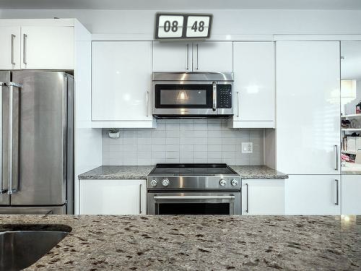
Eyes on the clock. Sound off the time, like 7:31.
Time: 8:48
